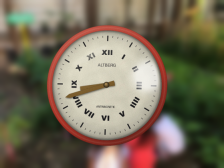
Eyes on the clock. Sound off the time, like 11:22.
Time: 8:42
